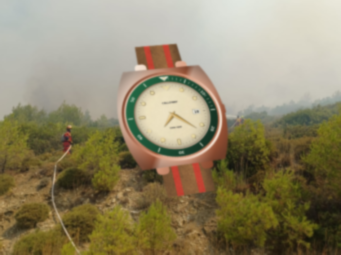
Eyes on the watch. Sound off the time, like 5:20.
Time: 7:22
